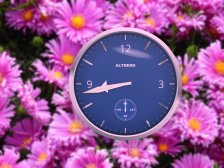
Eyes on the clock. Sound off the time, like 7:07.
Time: 8:43
